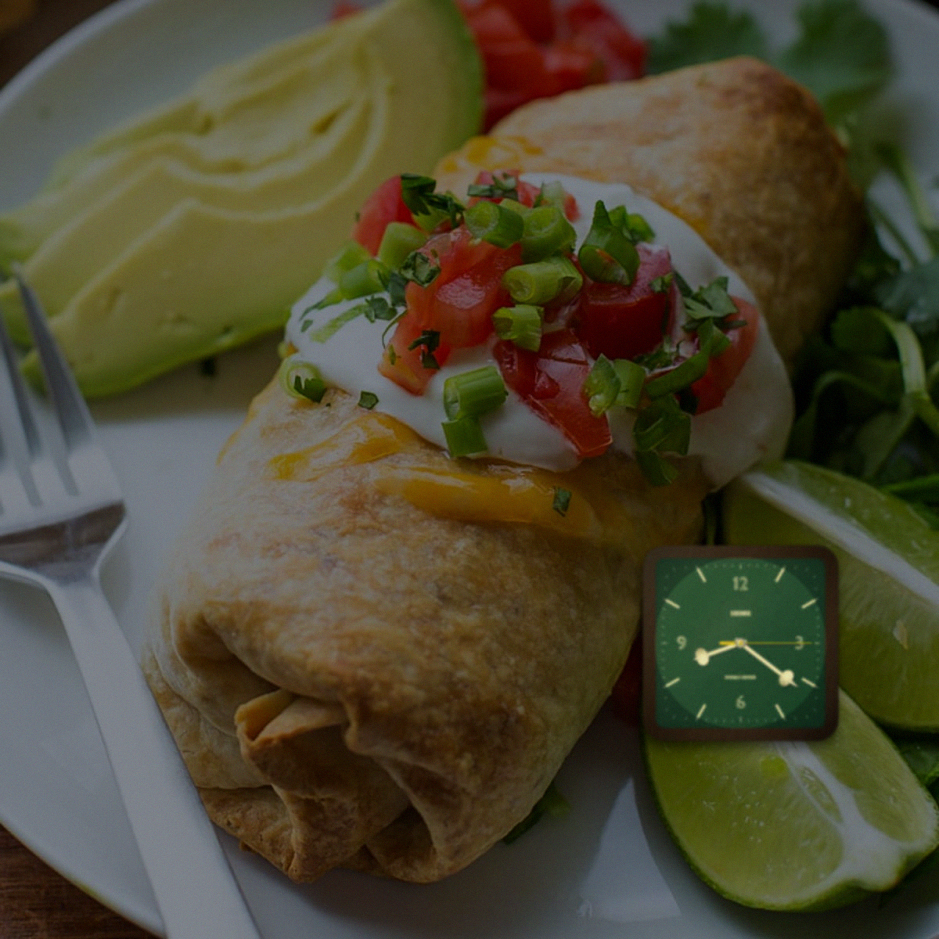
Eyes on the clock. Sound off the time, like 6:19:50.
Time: 8:21:15
